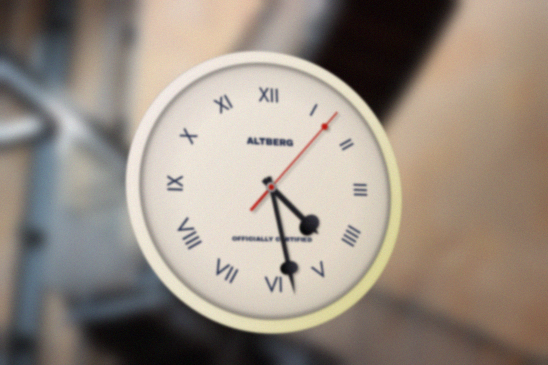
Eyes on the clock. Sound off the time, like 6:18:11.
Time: 4:28:07
